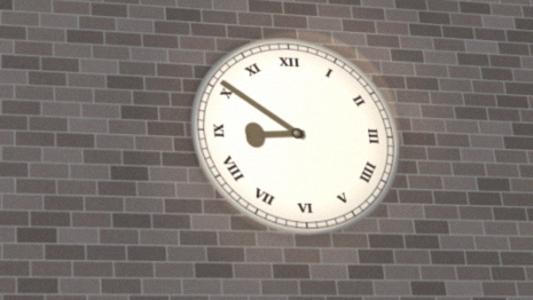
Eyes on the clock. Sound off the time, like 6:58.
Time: 8:51
